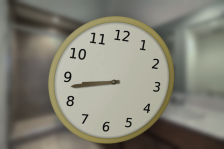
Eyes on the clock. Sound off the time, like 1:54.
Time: 8:43
